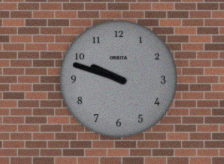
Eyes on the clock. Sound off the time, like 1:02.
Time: 9:48
